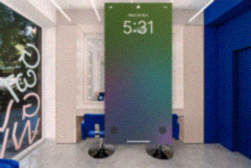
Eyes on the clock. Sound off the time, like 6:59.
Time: 5:31
